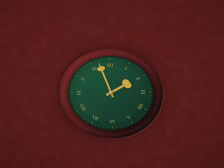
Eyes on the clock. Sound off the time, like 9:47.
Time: 1:57
